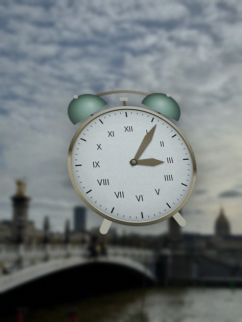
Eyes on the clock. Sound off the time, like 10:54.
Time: 3:06
